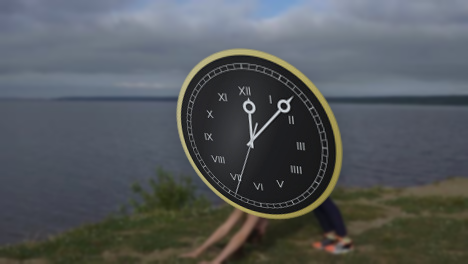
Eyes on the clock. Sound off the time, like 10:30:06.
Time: 12:07:34
